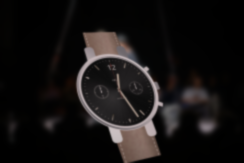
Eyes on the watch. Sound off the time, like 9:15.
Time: 12:27
